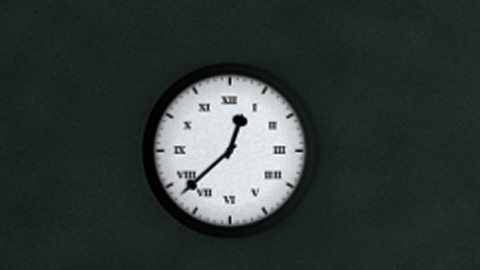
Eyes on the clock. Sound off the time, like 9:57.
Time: 12:38
